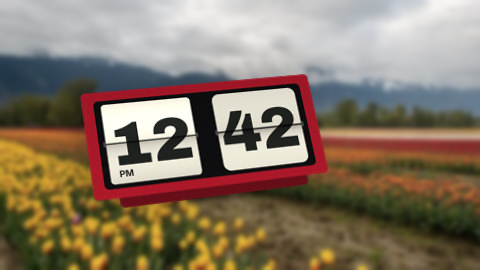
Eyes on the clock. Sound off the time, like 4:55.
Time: 12:42
